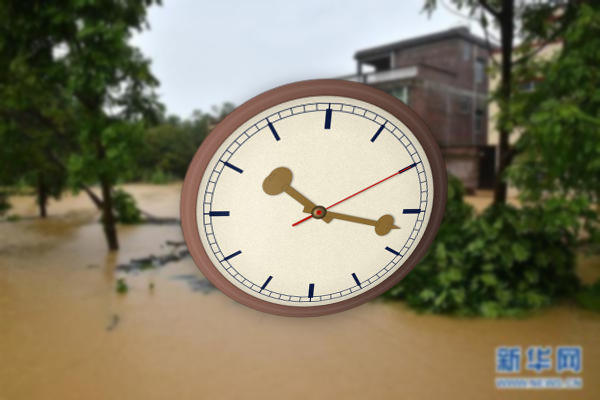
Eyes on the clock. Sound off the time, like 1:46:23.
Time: 10:17:10
